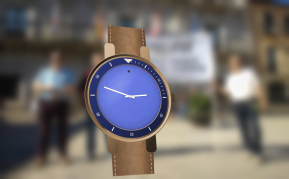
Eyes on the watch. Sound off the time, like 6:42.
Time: 2:48
